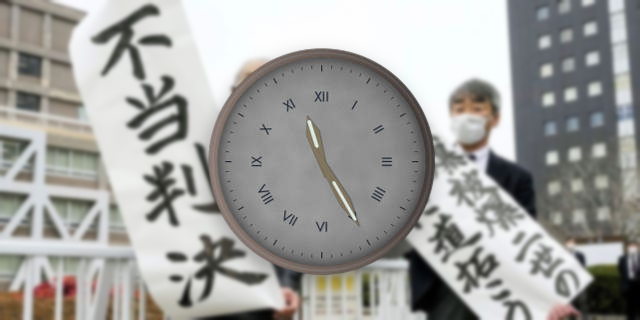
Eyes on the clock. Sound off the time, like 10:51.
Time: 11:25
